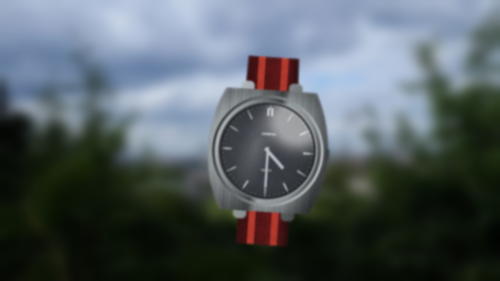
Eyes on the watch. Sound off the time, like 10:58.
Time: 4:30
